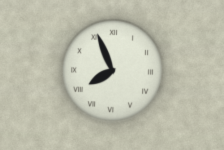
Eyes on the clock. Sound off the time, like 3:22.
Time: 7:56
